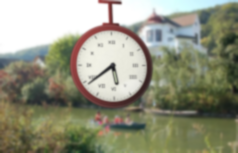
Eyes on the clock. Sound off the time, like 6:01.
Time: 5:39
